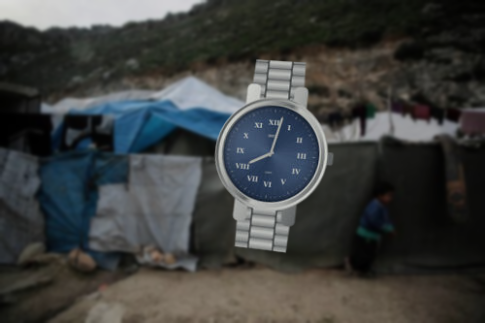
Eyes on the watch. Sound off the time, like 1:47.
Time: 8:02
